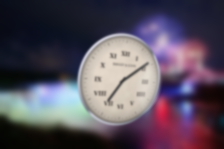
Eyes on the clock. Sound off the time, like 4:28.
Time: 7:09
